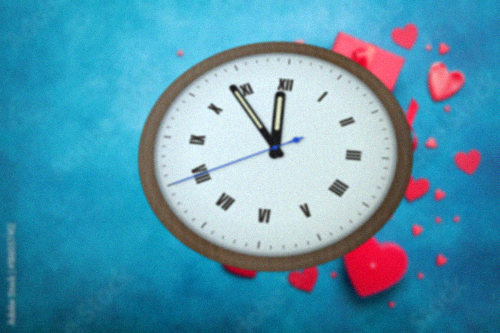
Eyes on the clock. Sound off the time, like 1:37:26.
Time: 11:53:40
